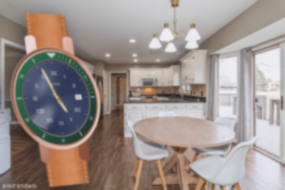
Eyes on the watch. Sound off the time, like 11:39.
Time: 4:56
